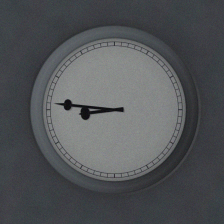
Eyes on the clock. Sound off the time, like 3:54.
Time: 8:46
